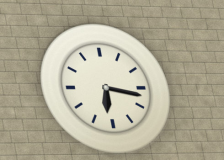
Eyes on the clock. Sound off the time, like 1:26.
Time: 6:17
